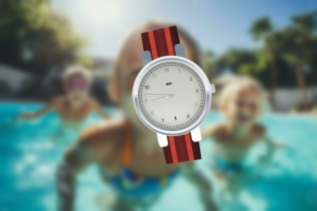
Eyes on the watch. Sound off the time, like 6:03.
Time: 8:47
